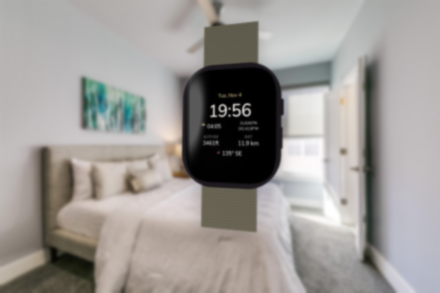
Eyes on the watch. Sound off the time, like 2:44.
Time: 19:56
